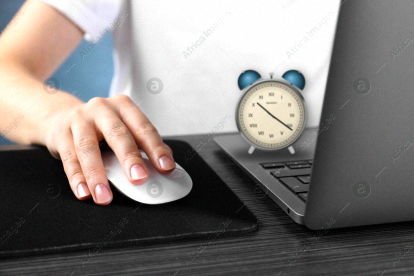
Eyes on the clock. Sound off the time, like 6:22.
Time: 10:21
